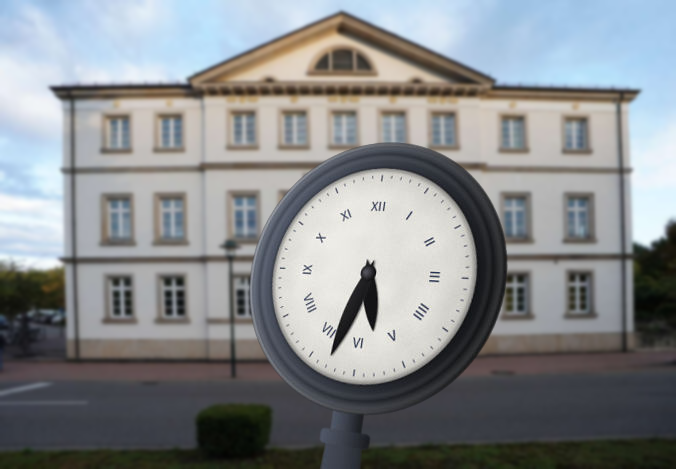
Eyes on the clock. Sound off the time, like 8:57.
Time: 5:33
